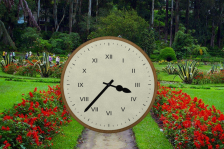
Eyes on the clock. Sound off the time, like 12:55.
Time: 3:37
